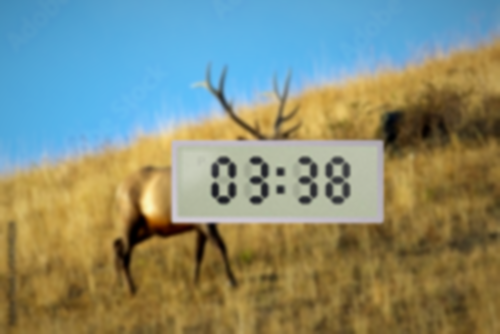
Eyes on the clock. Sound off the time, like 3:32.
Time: 3:38
